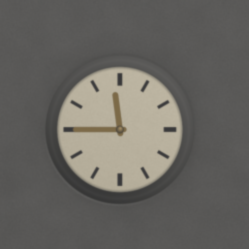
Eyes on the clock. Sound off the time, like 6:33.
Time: 11:45
